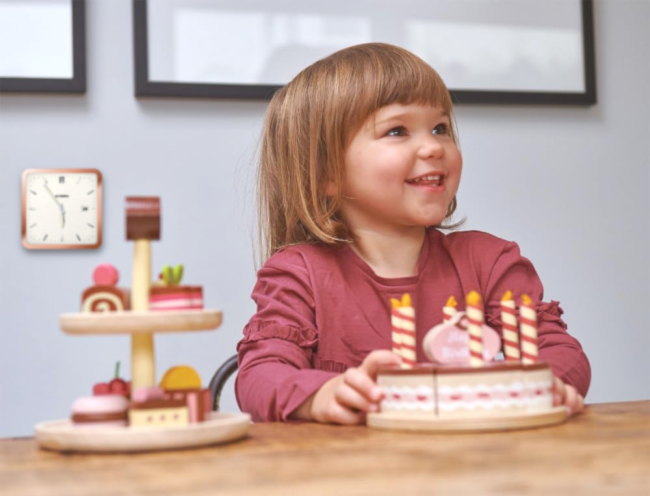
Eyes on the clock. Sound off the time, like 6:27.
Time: 5:54
